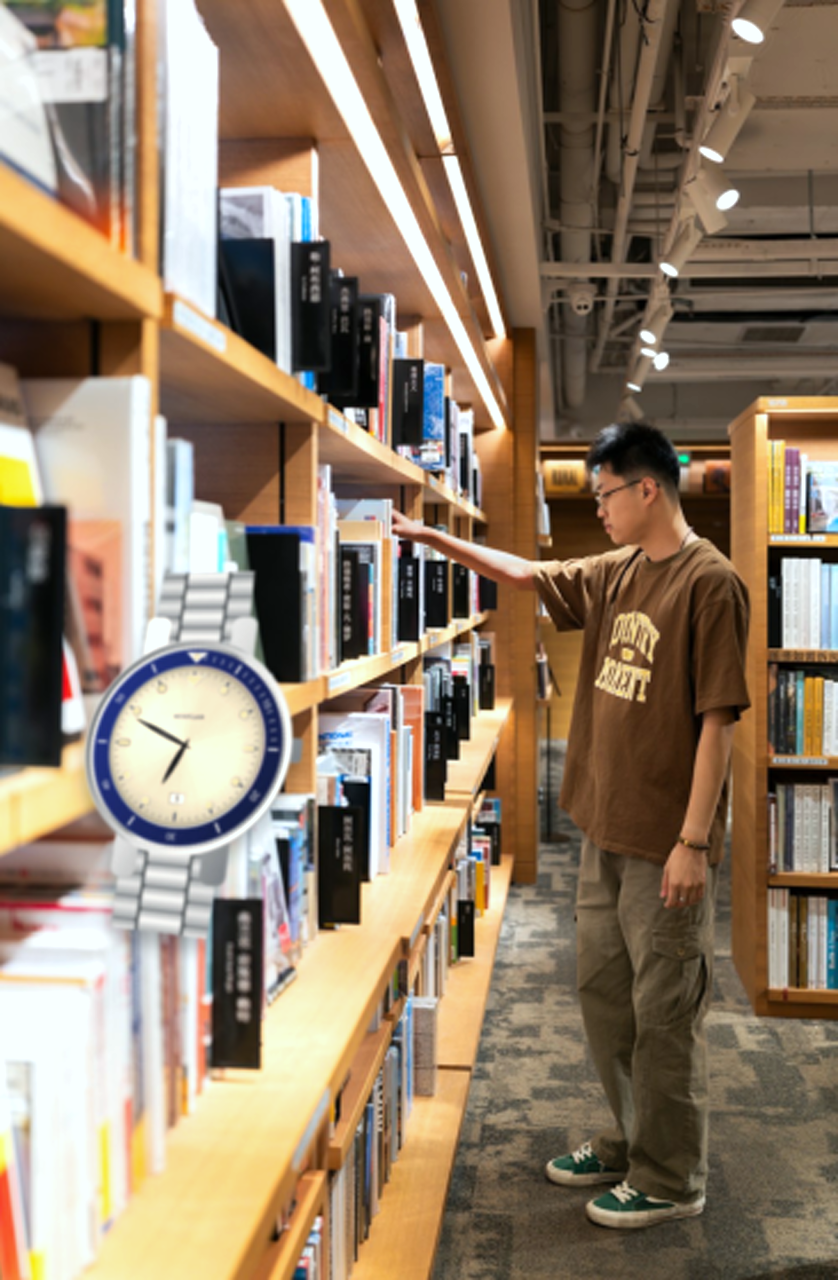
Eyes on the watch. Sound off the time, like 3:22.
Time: 6:49
